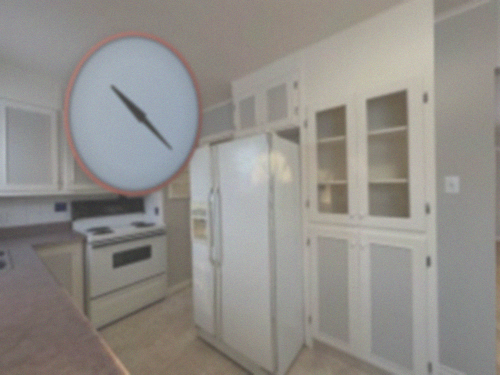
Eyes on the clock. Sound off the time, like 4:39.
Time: 10:22
